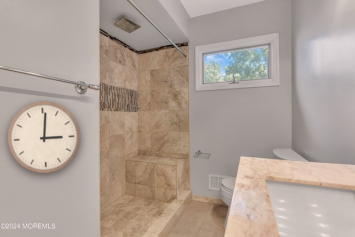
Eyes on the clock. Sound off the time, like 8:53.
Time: 3:01
